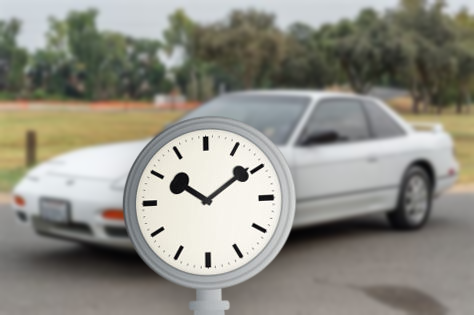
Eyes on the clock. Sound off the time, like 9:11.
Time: 10:09
